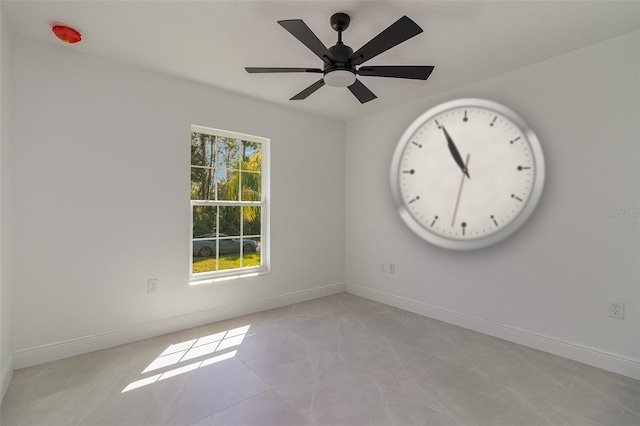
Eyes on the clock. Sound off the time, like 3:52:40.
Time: 10:55:32
